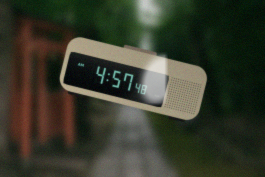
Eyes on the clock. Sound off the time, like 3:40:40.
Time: 4:57:48
